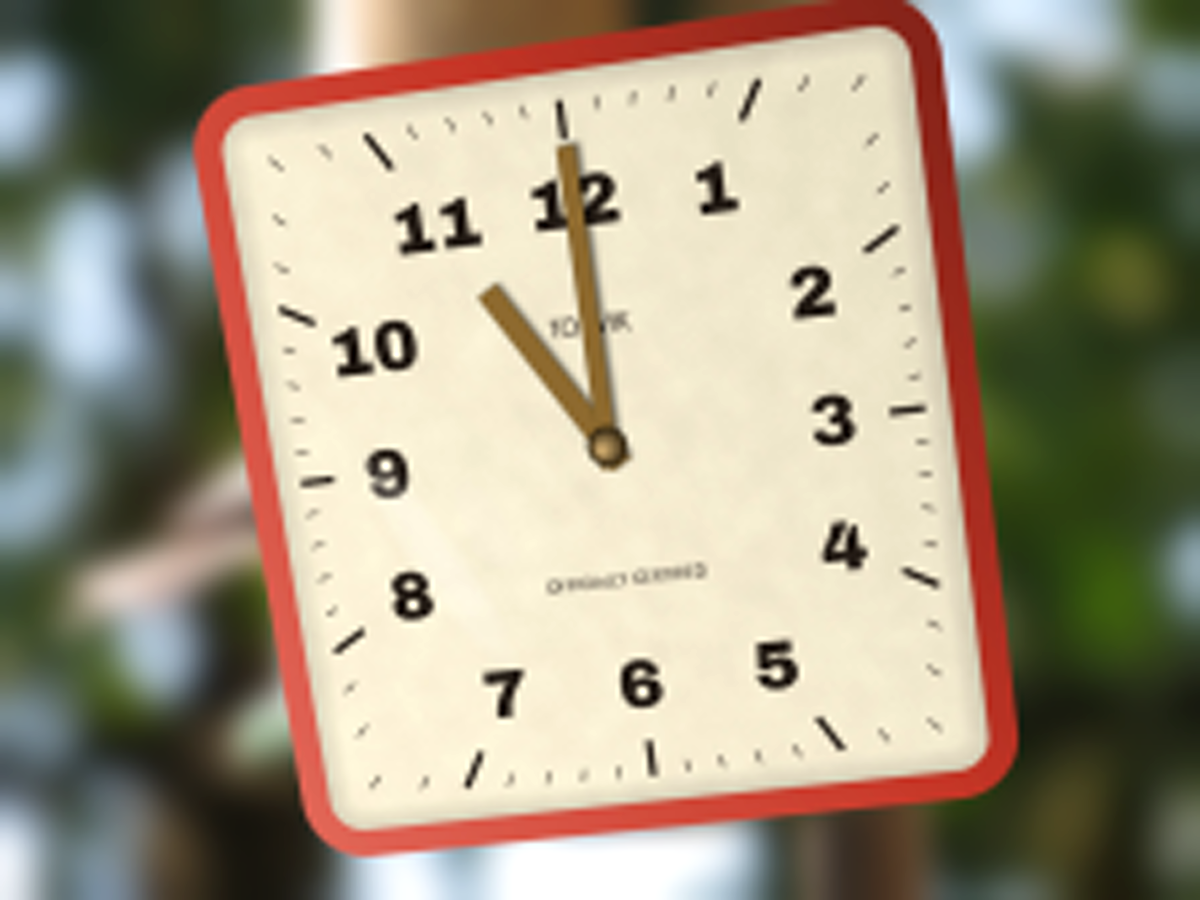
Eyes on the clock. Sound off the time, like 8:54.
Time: 11:00
